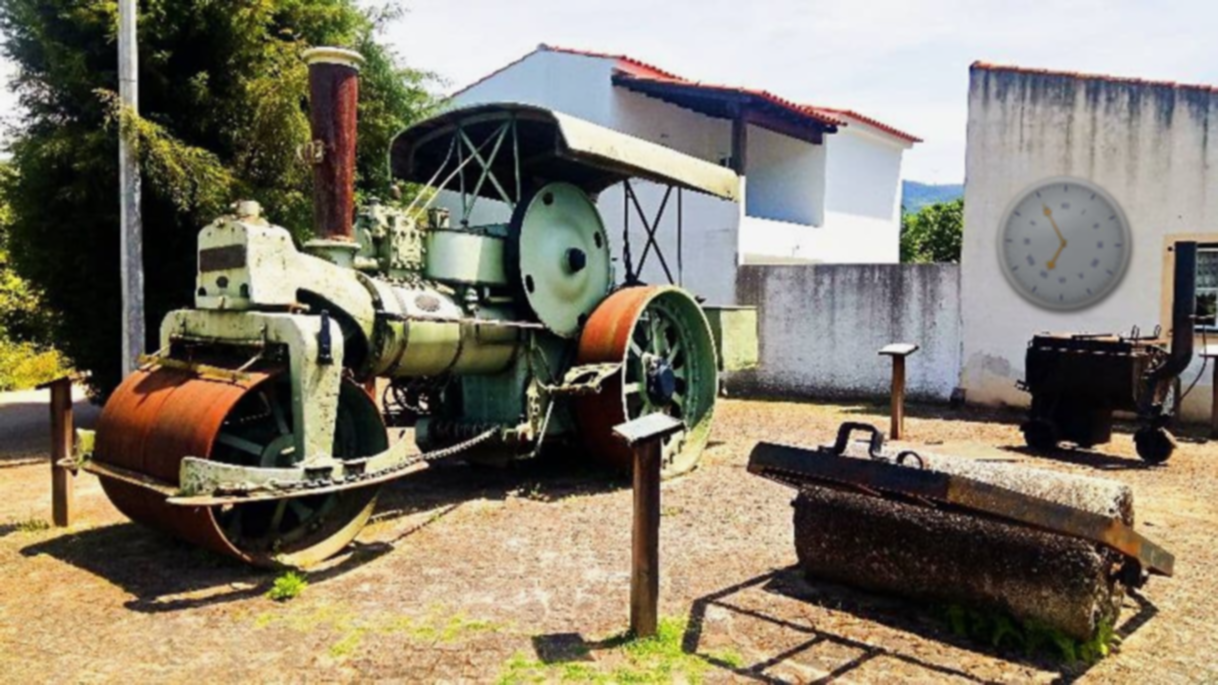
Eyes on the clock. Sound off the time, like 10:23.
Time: 6:55
